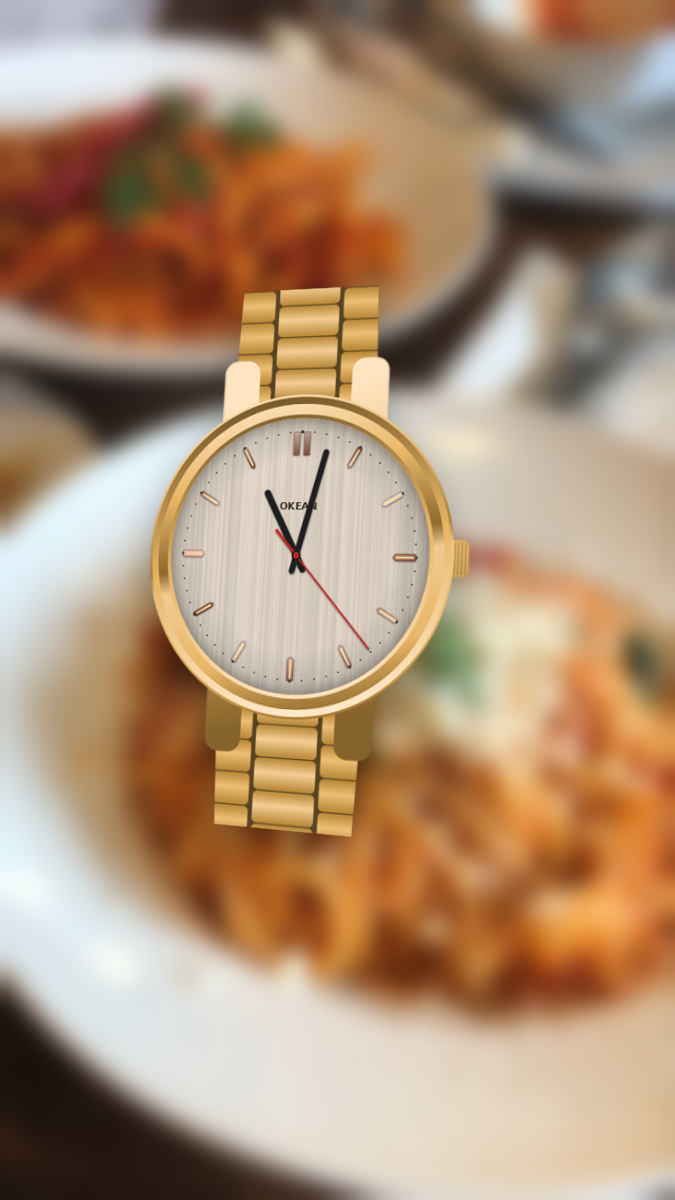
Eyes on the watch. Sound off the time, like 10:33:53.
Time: 11:02:23
